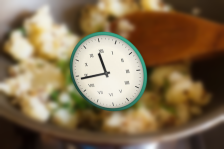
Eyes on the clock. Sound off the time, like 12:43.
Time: 11:44
